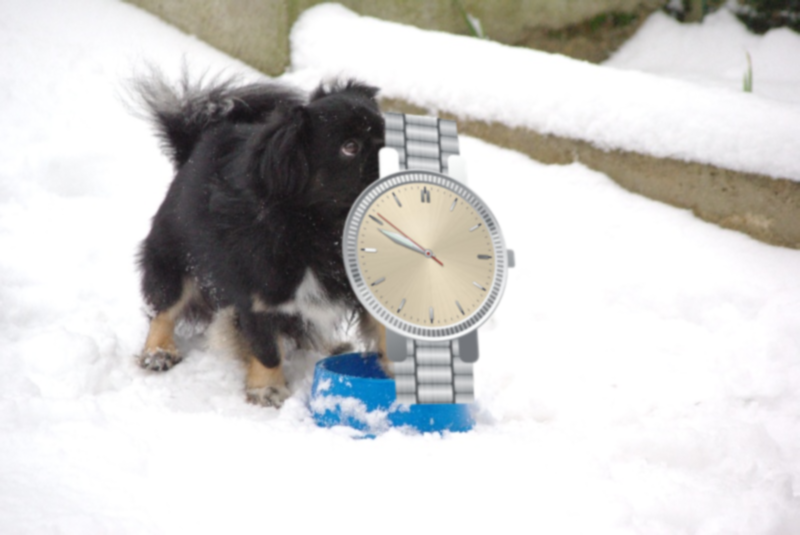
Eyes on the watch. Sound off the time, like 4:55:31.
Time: 9:48:51
